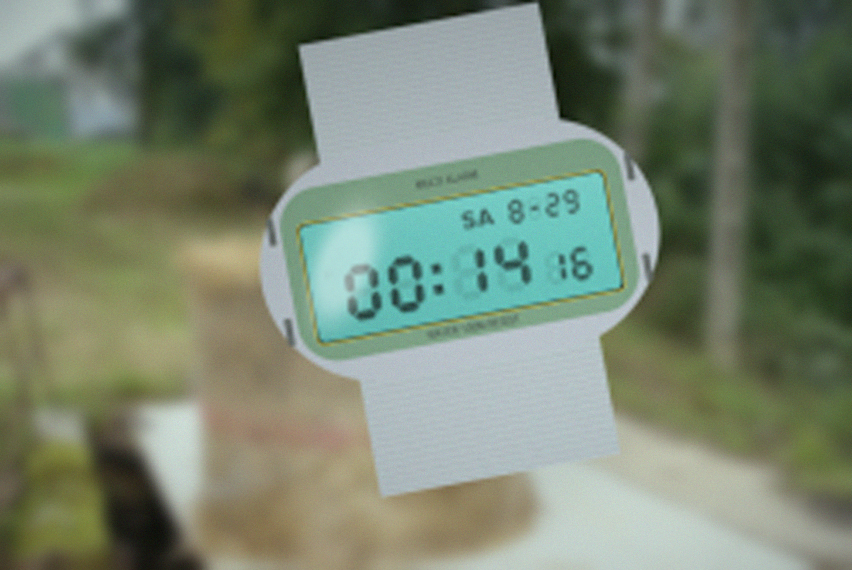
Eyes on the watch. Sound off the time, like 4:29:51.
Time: 0:14:16
